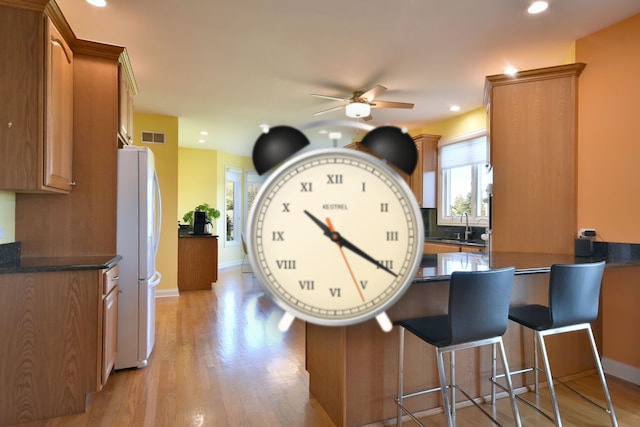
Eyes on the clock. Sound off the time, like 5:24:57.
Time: 10:20:26
